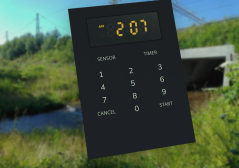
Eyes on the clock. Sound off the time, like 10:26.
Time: 2:07
